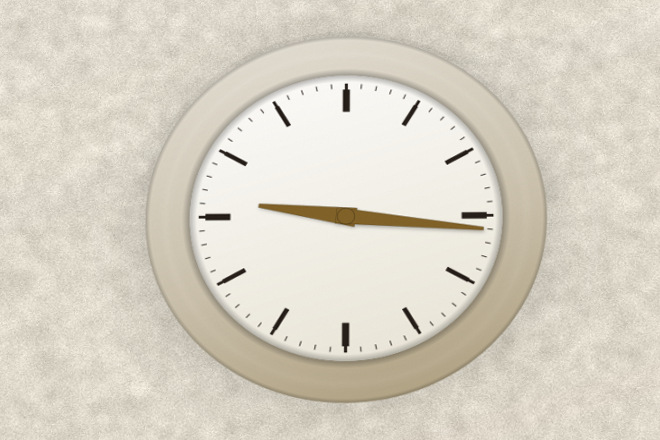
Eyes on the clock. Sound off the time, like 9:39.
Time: 9:16
